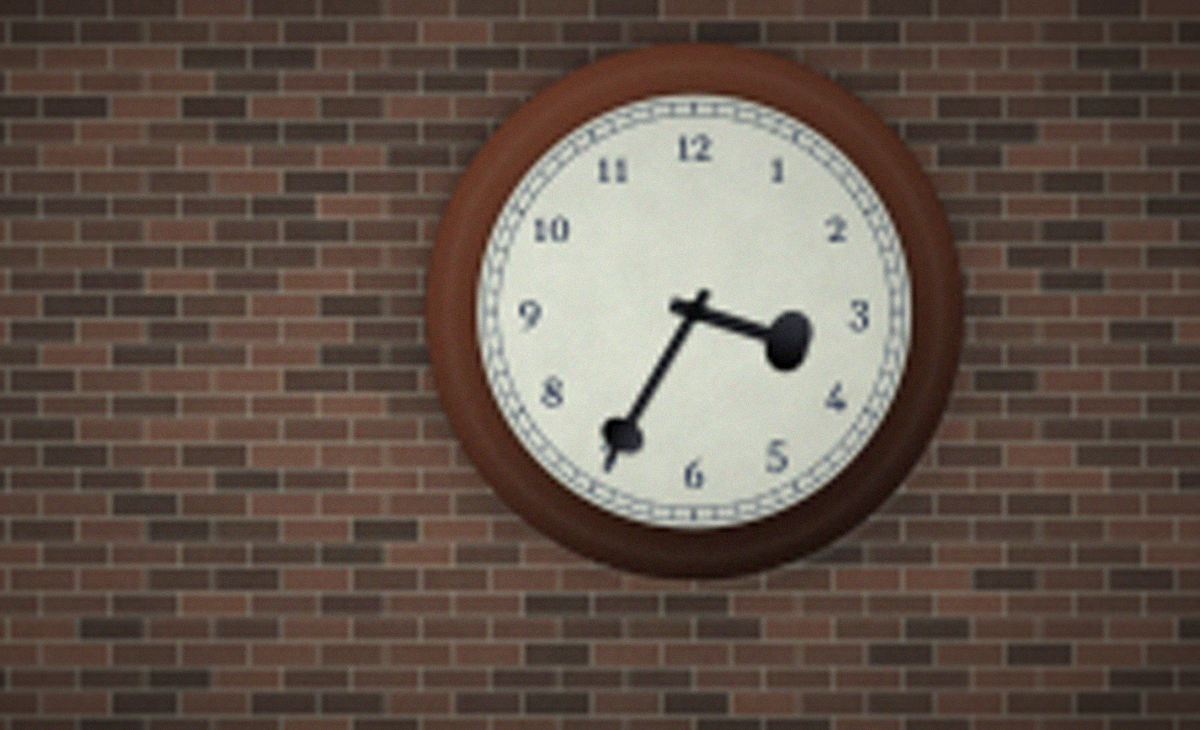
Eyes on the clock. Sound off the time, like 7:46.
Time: 3:35
